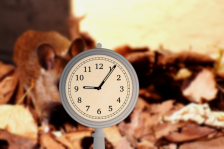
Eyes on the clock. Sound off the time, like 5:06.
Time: 9:06
